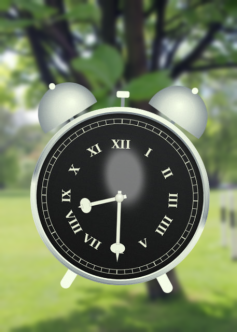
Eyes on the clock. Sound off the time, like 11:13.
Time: 8:30
